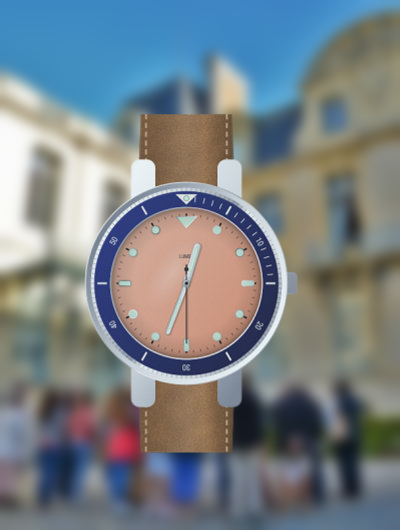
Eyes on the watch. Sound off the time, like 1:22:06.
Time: 12:33:30
